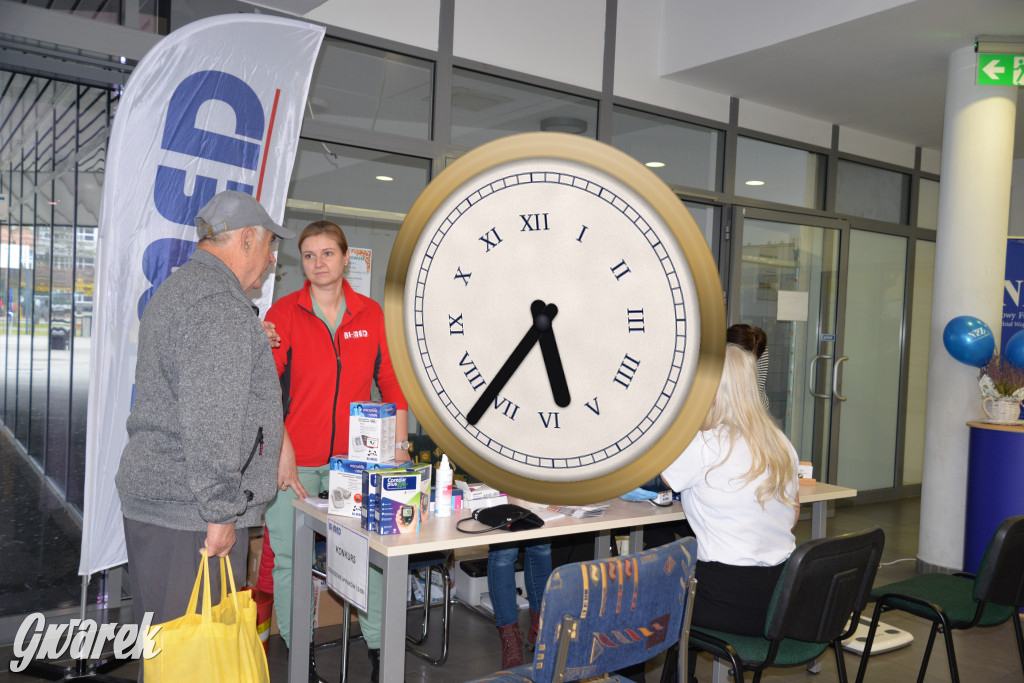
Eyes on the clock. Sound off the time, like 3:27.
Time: 5:37
